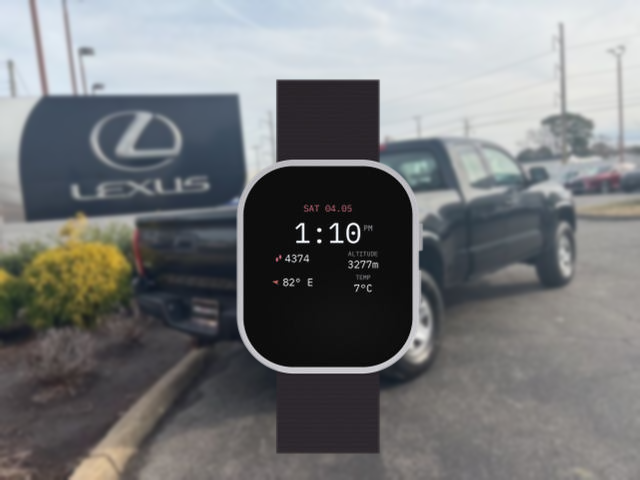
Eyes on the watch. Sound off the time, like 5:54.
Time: 1:10
